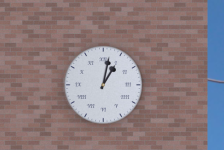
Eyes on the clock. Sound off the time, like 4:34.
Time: 1:02
